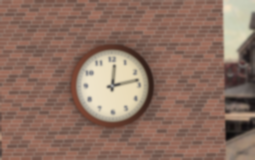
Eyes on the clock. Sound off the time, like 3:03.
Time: 12:13
